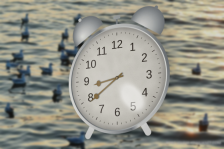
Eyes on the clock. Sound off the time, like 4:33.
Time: 8:39
